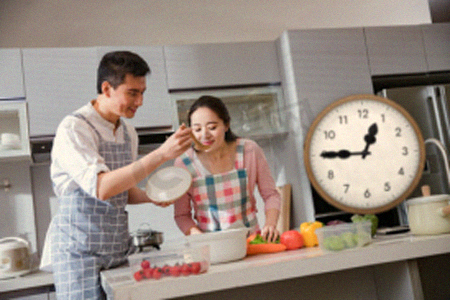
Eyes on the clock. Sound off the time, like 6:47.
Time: 12:45
